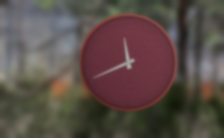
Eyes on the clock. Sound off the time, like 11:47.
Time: 11:41
